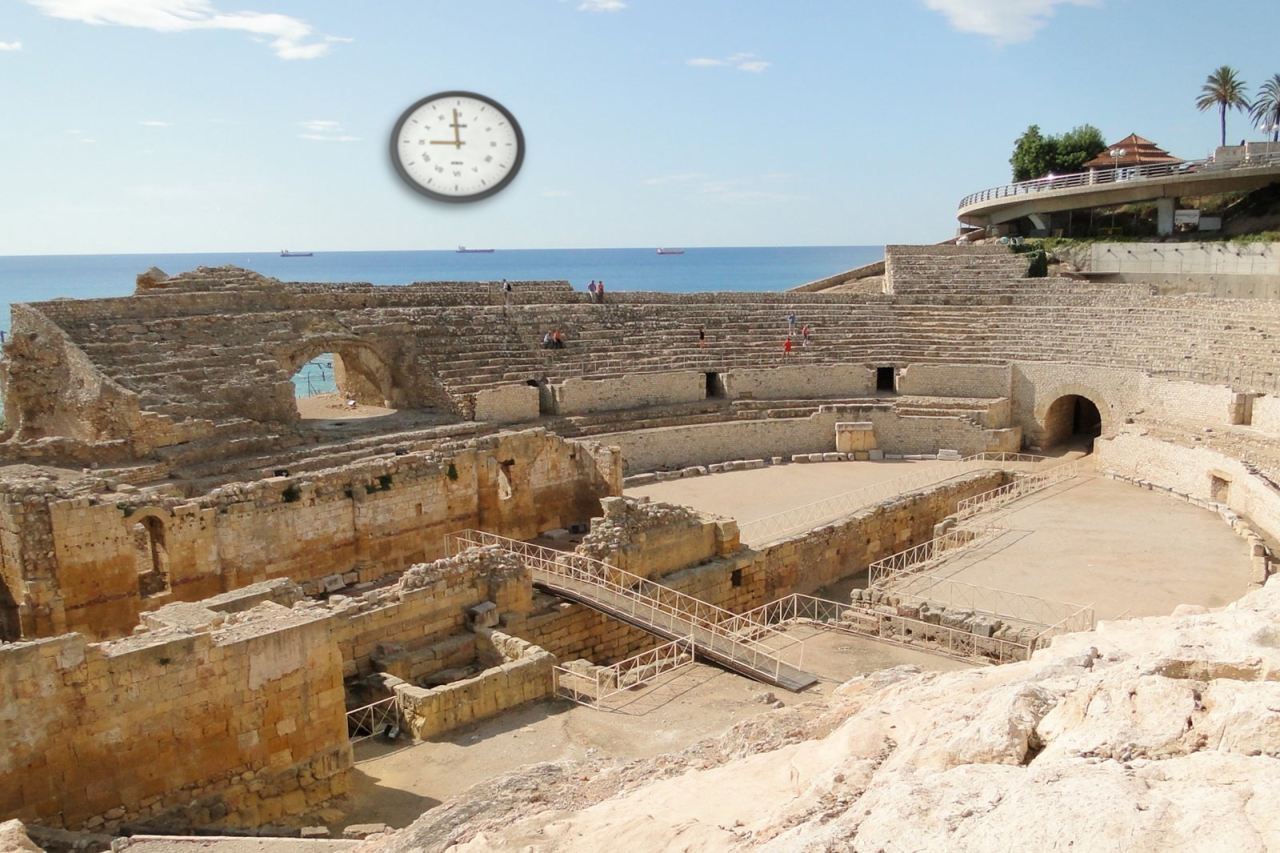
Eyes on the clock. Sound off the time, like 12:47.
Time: 8:59
